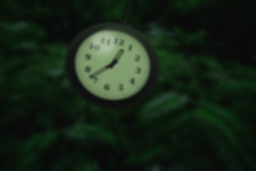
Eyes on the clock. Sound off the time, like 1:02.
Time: 12:37
